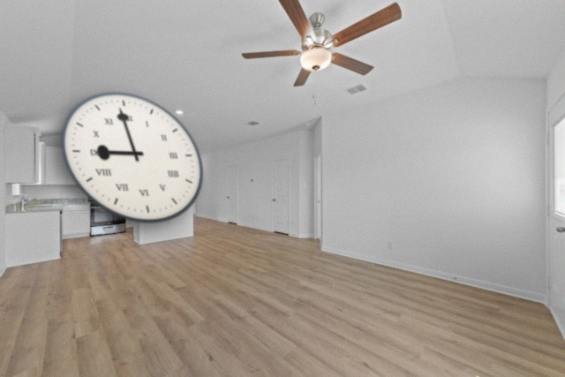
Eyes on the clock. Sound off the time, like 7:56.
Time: 8:59
